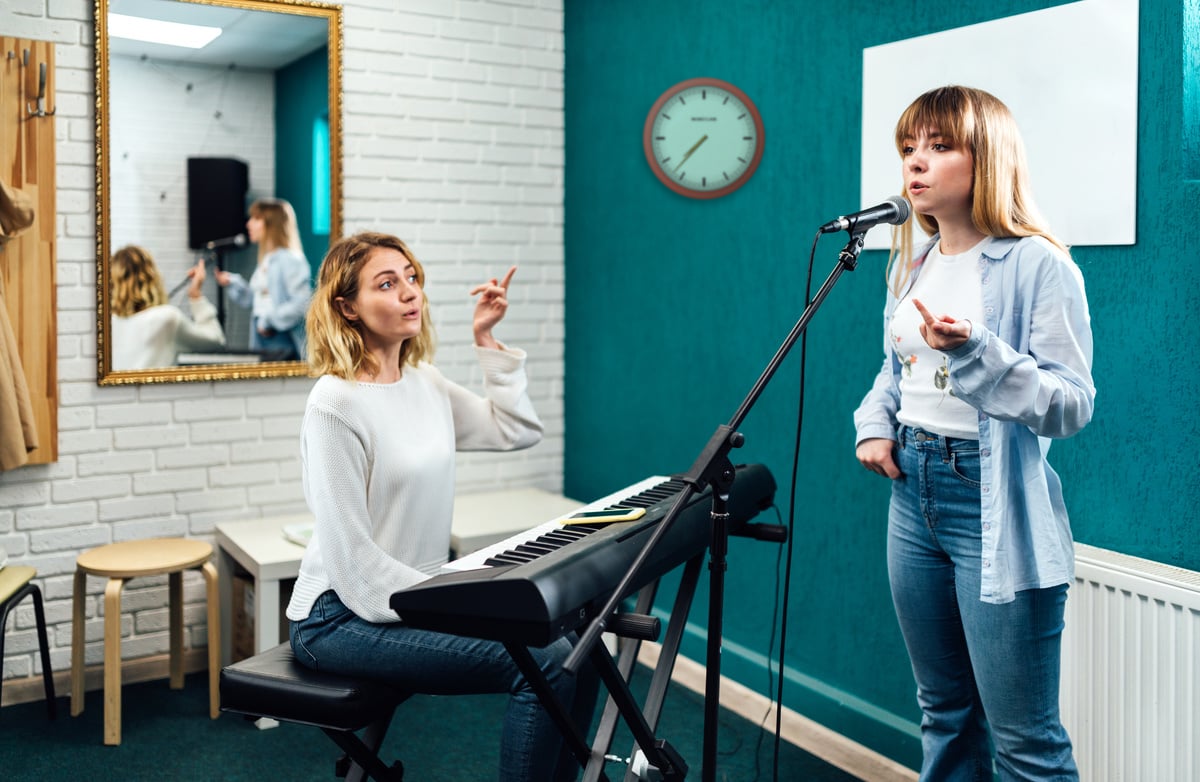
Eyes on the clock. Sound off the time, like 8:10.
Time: 7:37
